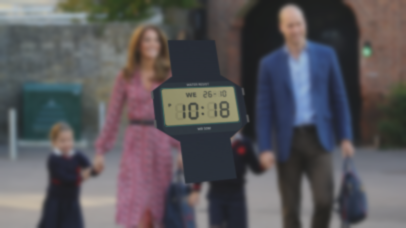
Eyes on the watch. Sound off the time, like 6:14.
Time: 10:18
